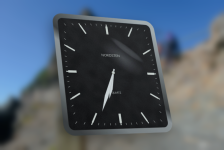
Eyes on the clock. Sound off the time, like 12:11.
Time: 6:34
